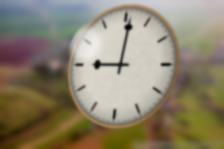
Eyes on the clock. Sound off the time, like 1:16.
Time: 9:01
